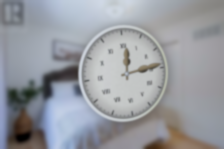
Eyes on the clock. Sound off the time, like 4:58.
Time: 12:14
